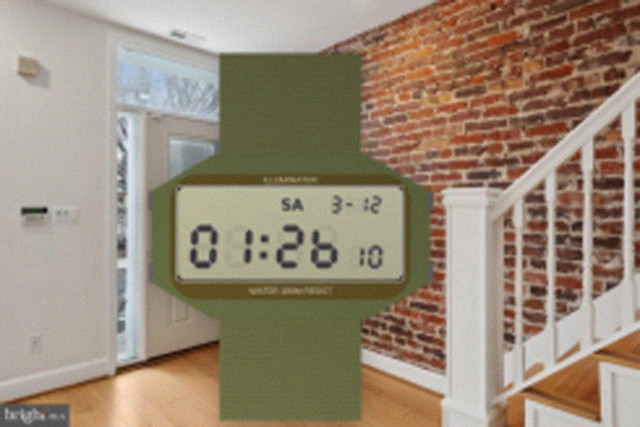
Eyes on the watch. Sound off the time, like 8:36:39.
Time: 1:26:10
